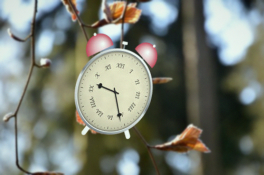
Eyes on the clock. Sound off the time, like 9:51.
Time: 9:26
